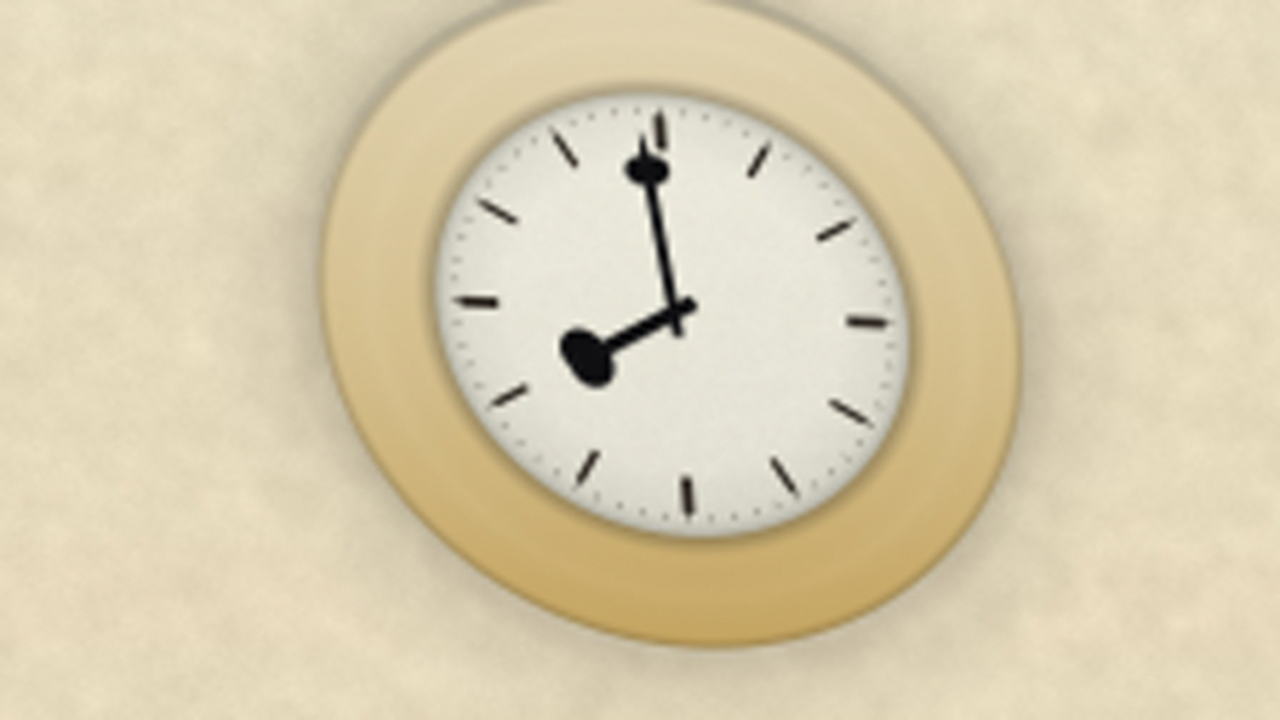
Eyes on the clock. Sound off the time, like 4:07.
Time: 7:59
